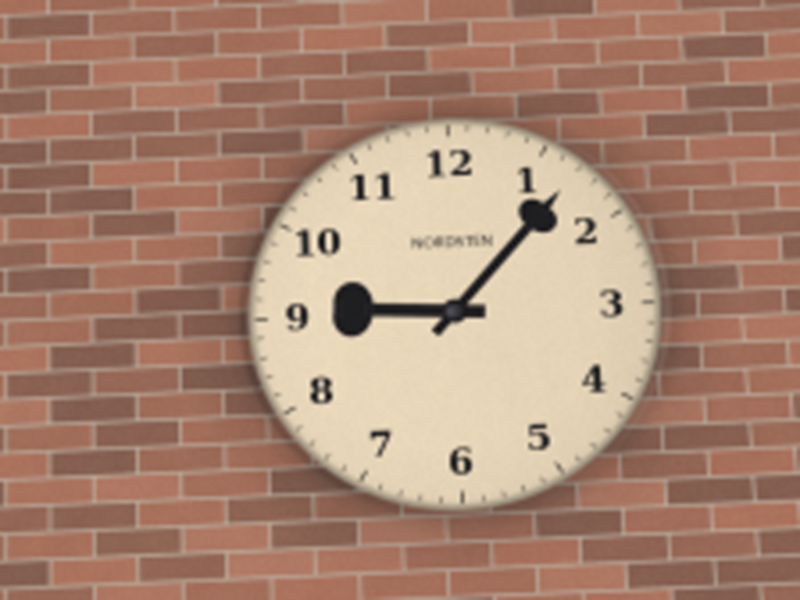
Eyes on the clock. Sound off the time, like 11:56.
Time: 9:07
